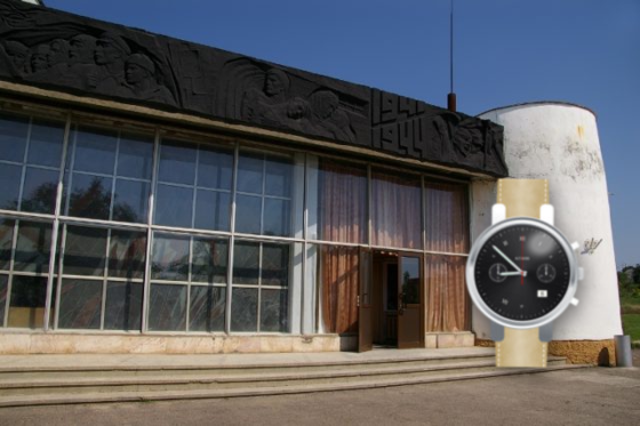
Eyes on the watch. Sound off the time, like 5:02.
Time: 8:52
